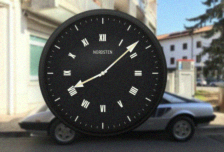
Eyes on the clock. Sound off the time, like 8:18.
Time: 8:08
